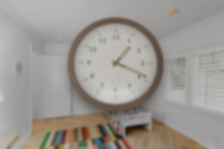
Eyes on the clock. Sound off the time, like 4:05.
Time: 1:19
